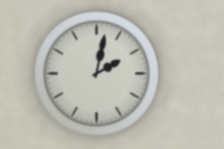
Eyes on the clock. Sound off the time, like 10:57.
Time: 2:02
